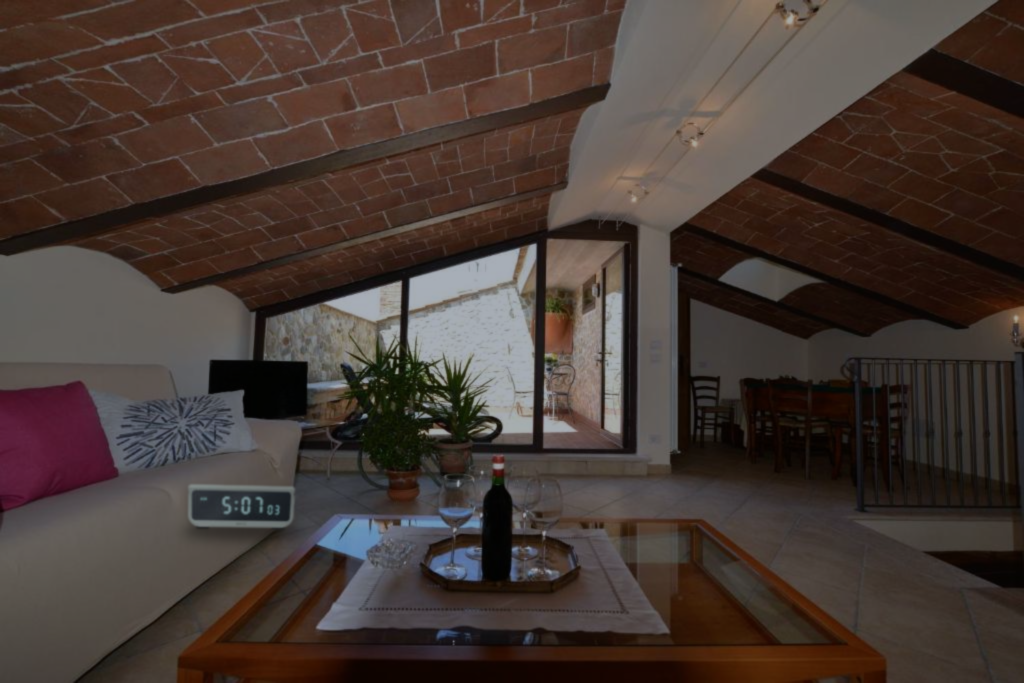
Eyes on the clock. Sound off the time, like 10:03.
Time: 5:07
